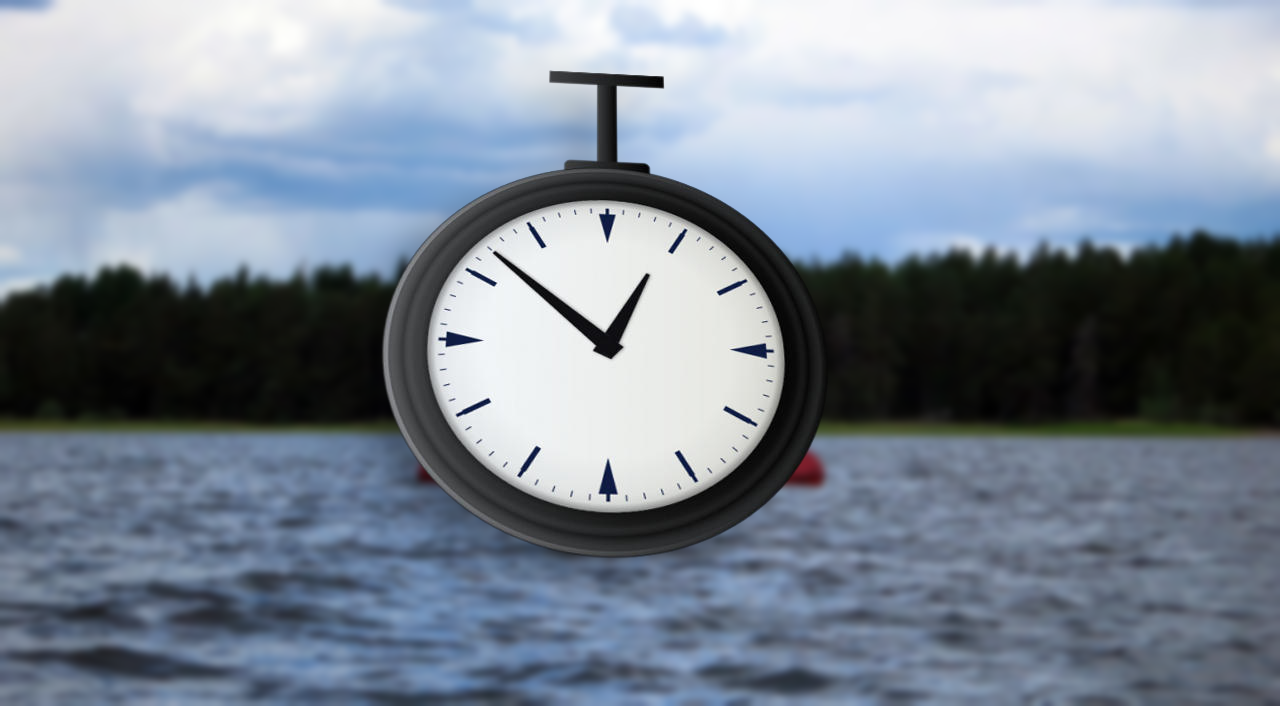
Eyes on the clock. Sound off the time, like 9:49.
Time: 12:52
